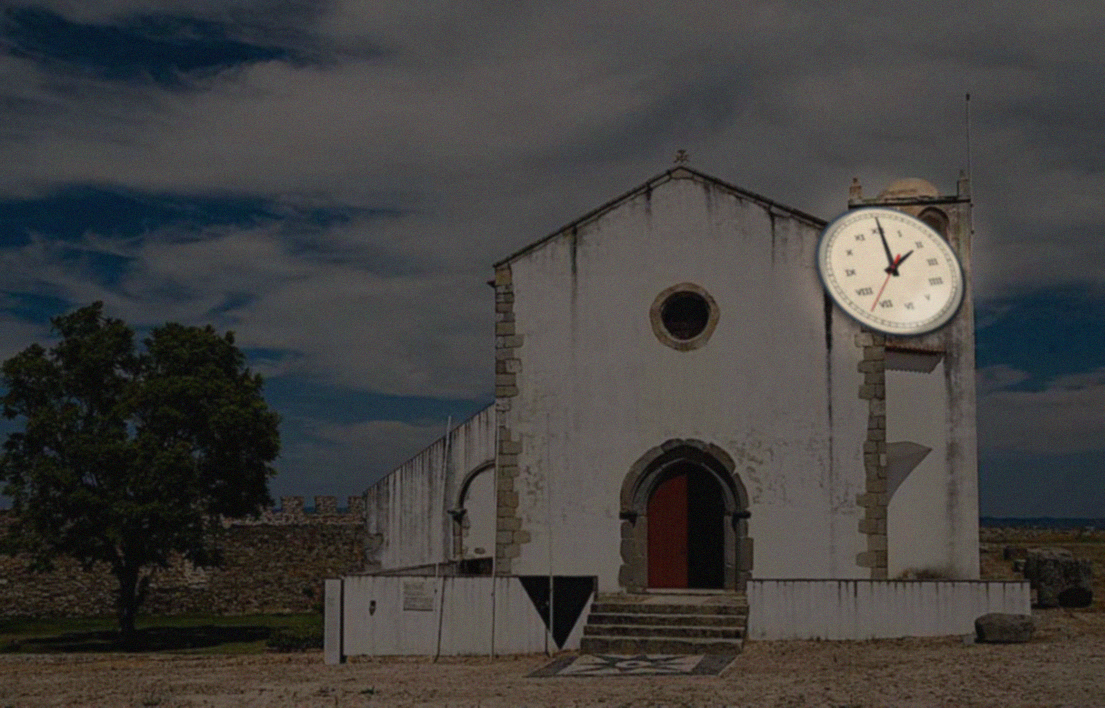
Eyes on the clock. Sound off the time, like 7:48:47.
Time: 2:00:37
